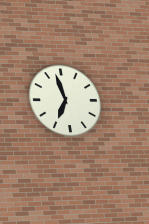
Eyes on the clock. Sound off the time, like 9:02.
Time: 6:58
